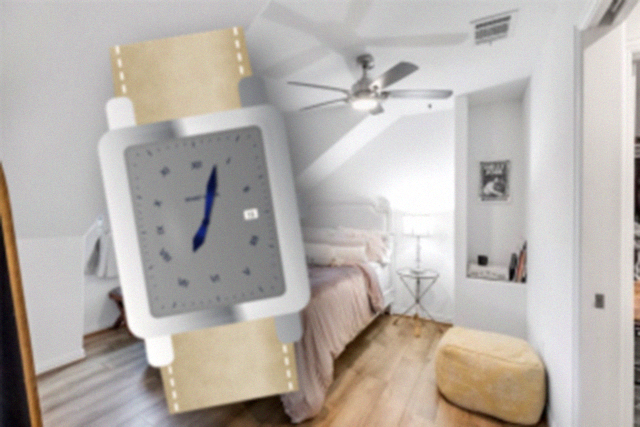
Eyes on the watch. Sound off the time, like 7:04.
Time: 7:03
